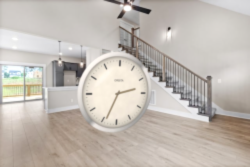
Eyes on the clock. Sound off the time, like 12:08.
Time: 2:34
